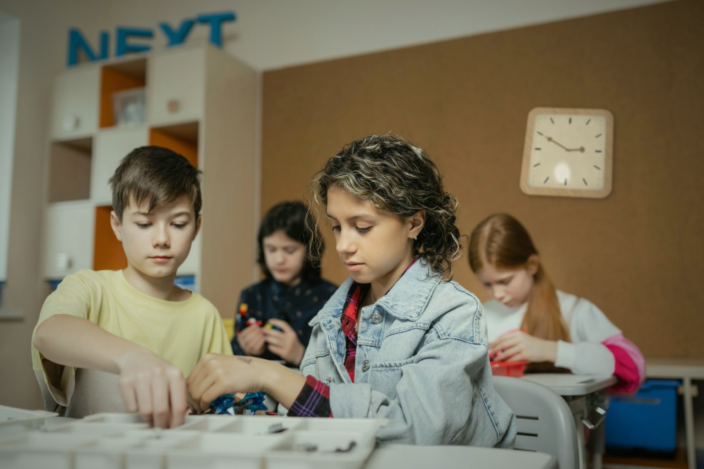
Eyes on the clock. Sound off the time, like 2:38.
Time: 2:50
